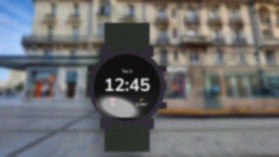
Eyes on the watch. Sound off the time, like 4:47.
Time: 12:45
